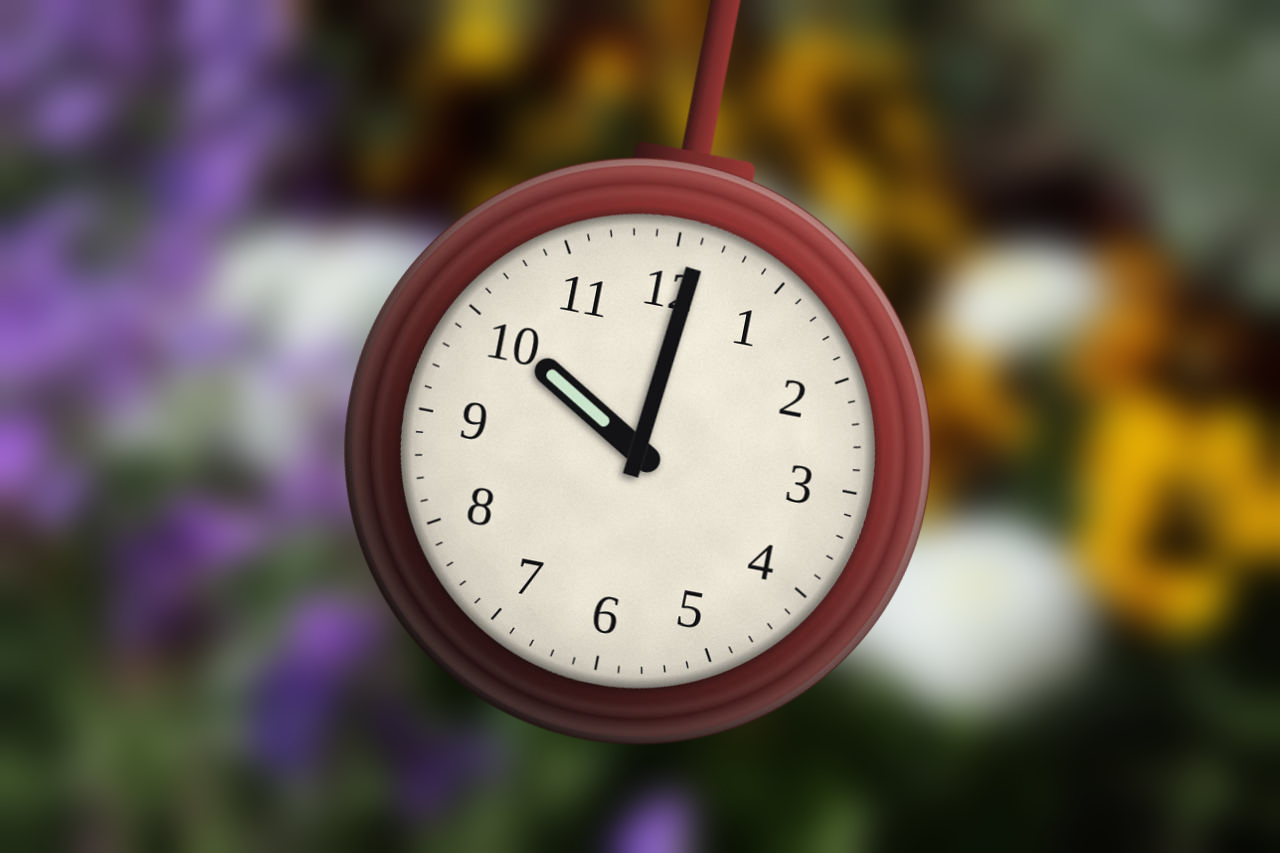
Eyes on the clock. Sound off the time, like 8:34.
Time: 10:01
